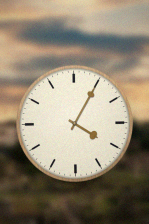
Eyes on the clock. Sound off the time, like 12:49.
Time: 4:05
